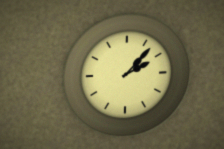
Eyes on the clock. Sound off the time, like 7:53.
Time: 2:07
